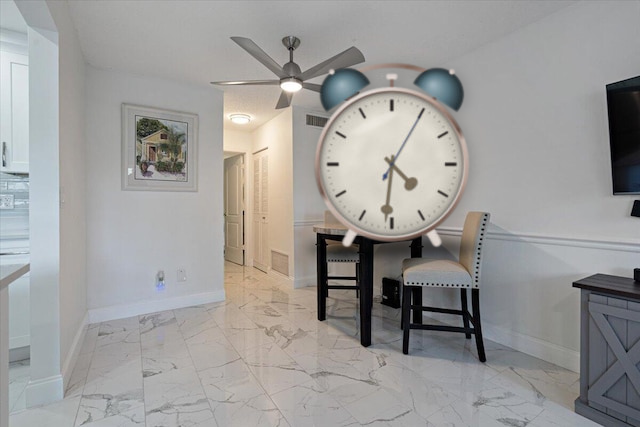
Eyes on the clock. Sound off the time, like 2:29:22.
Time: 4:31:05
